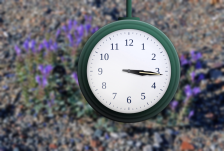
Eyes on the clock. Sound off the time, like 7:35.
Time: 3:16
